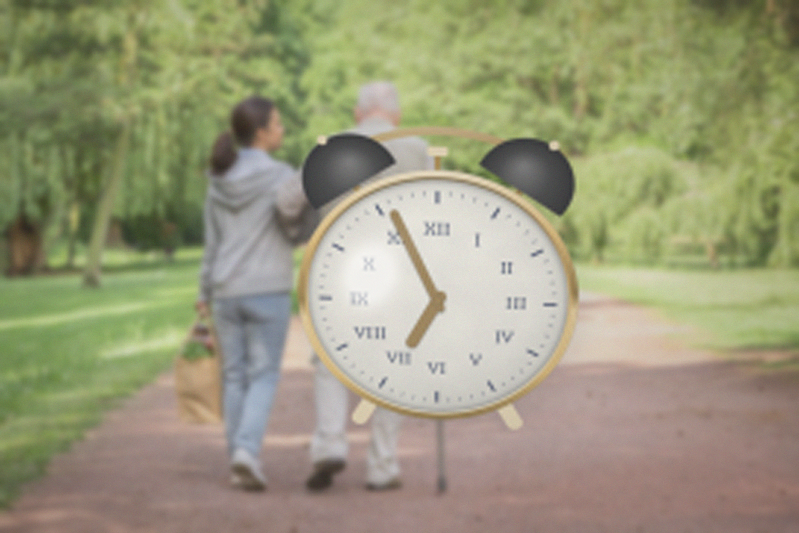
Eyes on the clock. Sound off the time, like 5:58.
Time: 6:56
